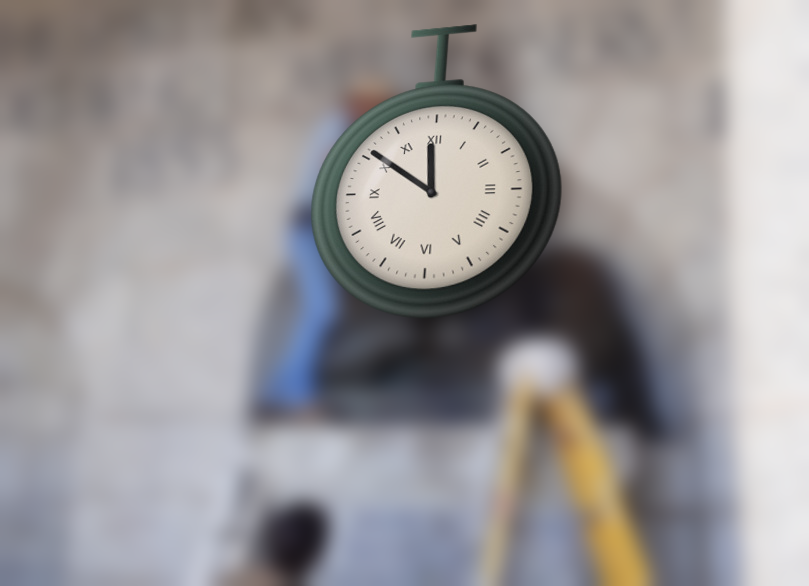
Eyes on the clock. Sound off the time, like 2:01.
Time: 11:51
